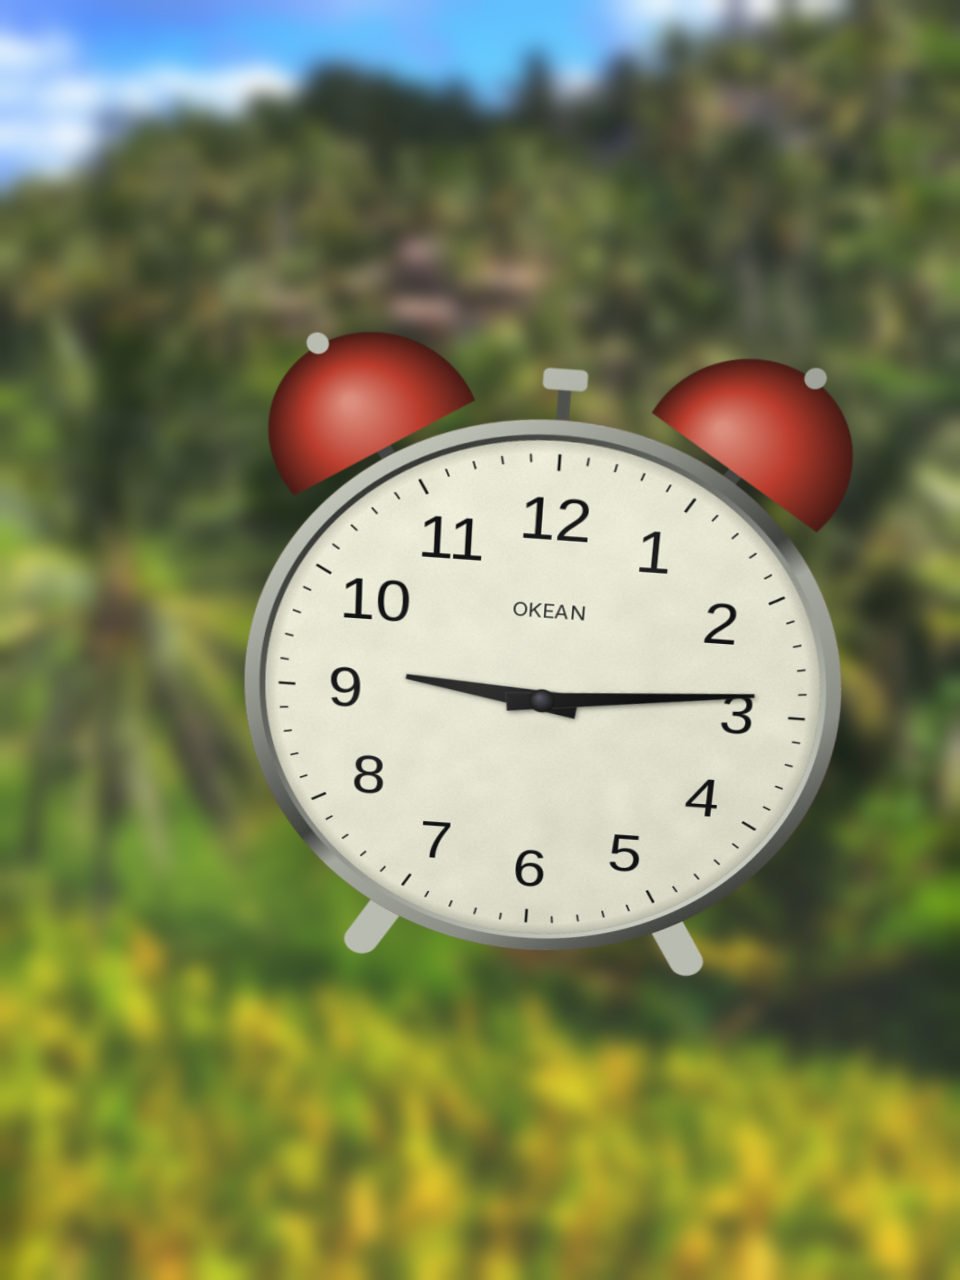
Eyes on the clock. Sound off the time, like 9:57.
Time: 9:14
